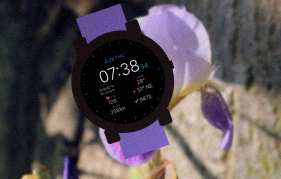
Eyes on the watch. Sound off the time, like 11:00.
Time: 7:38
